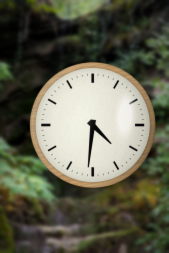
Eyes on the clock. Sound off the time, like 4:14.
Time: 4:31
